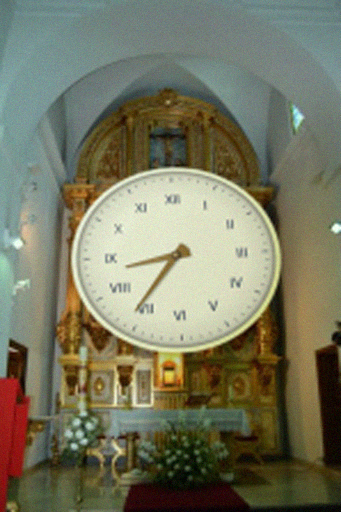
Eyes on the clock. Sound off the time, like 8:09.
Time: 8:36
